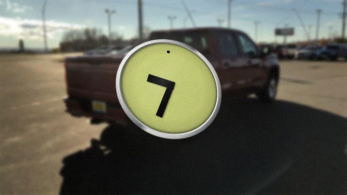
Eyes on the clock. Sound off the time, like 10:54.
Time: 9:34
